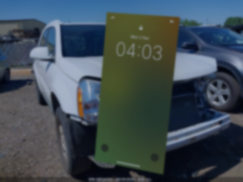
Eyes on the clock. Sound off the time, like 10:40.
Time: 4:03
